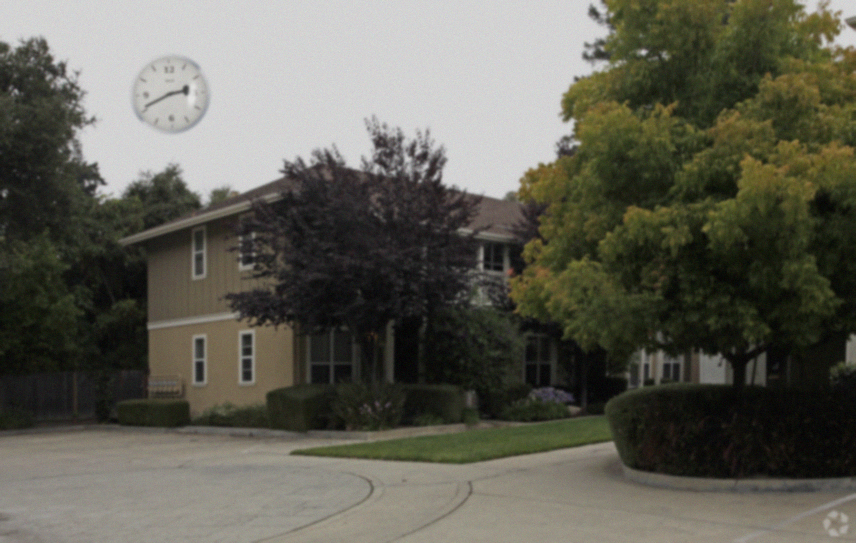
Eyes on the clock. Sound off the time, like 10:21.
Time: 2:41
